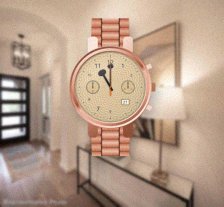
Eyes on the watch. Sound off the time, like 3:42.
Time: 11:00
